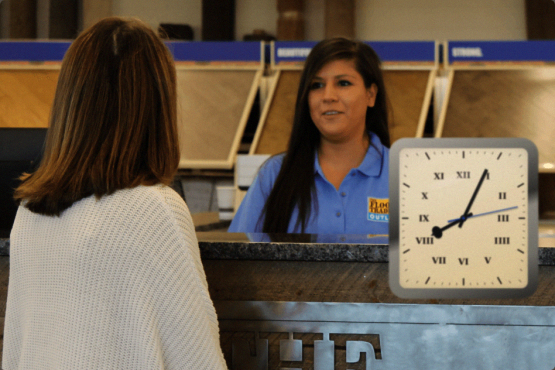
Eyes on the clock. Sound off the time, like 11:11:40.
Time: 8:04:13
